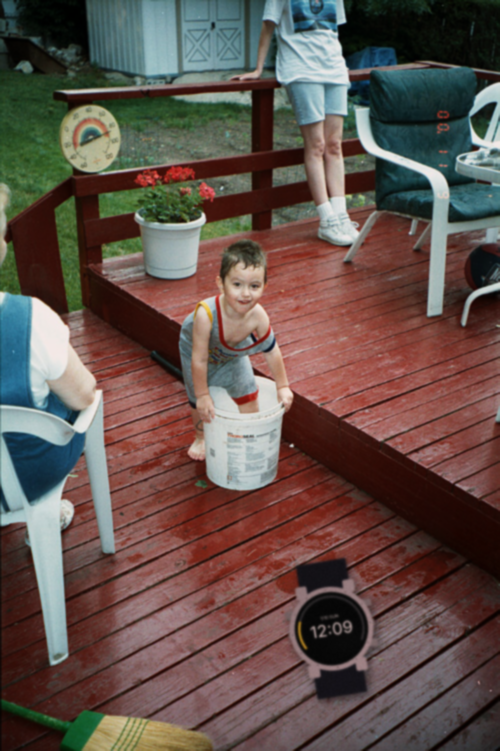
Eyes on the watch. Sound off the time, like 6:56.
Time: 12:09
